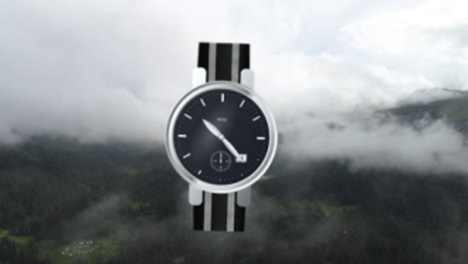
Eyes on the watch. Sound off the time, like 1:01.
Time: 10:23
